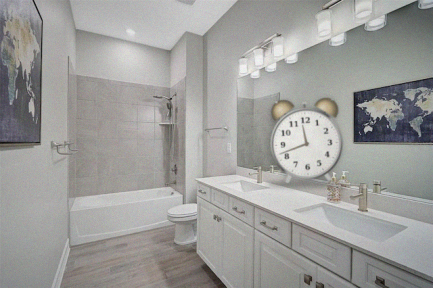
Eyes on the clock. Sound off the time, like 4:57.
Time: 11:42
